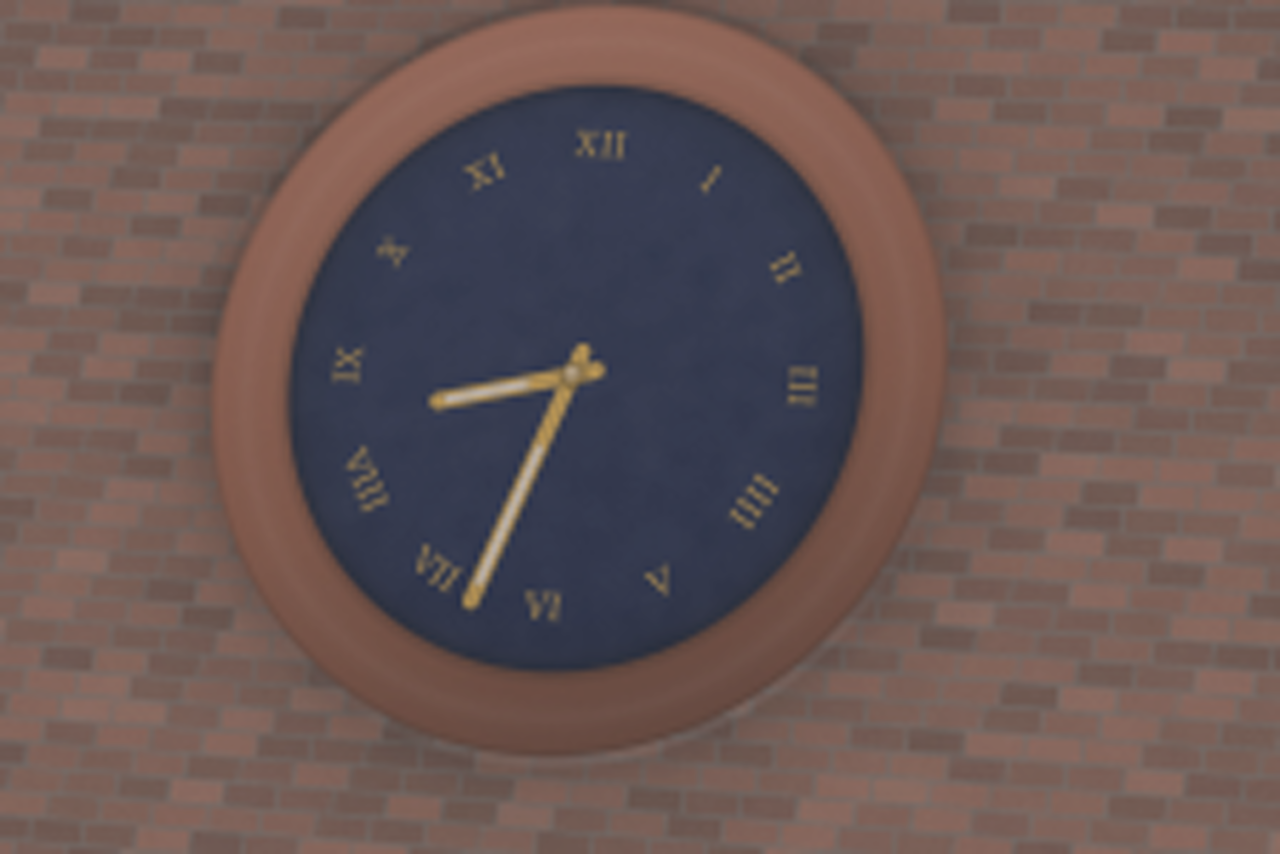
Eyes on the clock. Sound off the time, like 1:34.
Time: 8:33
